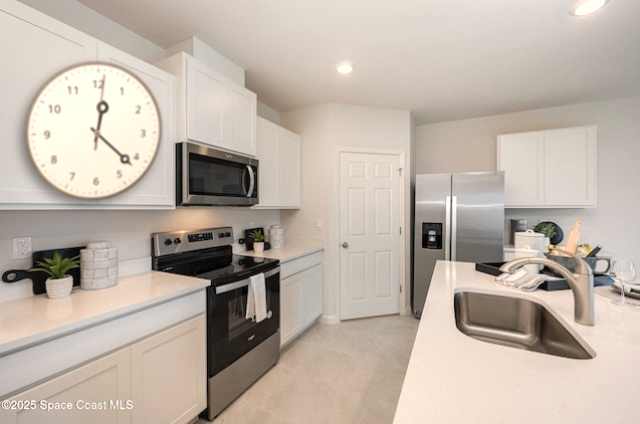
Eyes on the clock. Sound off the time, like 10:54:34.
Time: 12:22:01
